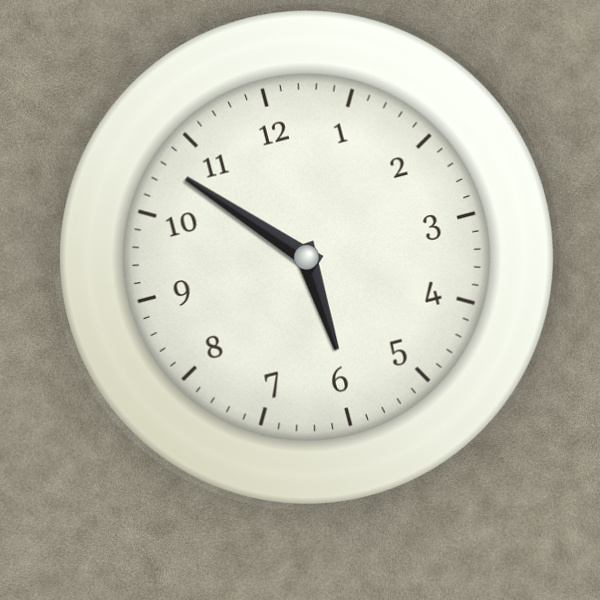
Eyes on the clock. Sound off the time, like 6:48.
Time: 5:53
